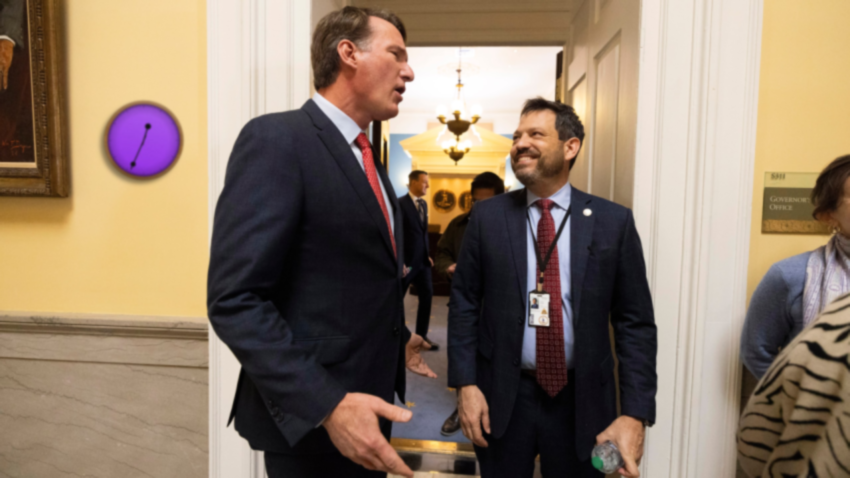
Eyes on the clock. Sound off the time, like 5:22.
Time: 12:34
